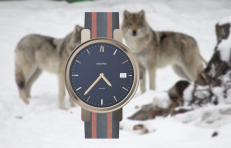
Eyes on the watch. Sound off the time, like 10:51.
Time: 4:37
